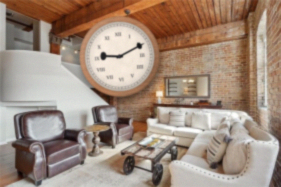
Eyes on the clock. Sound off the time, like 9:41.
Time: 9:11
